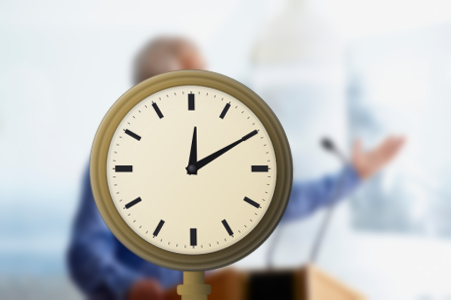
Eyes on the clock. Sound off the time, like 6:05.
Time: 12:10
